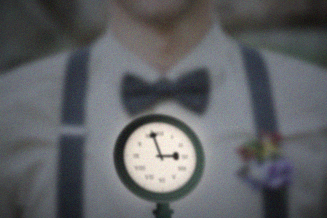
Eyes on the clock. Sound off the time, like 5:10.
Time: 2:57
